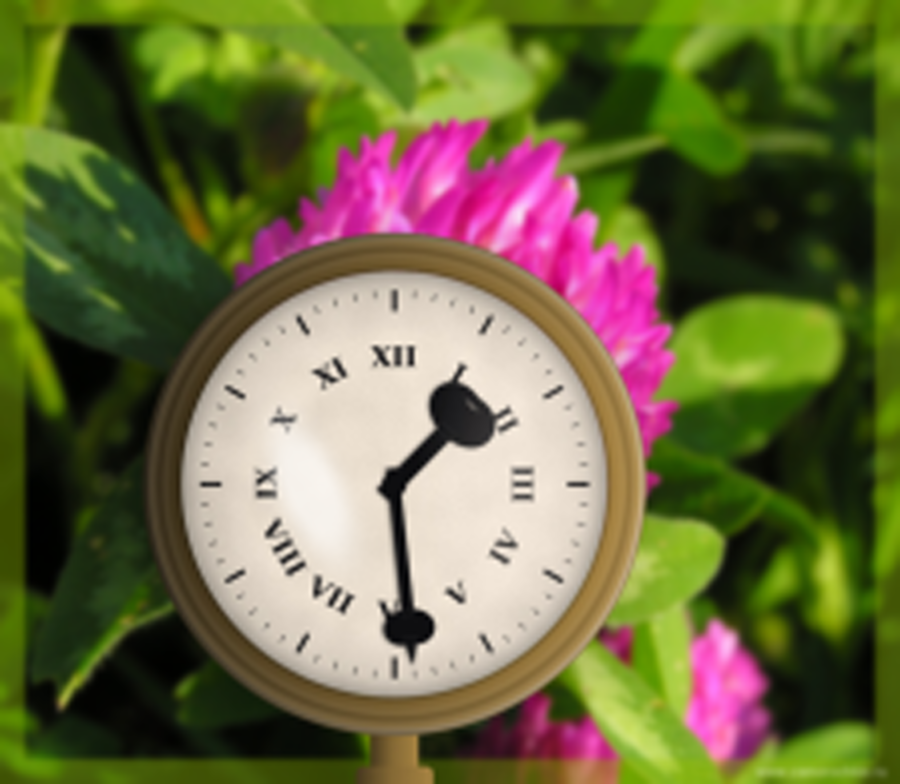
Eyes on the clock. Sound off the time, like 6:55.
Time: 1:29
